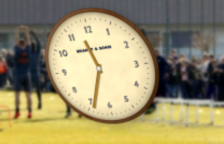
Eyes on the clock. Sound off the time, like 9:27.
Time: 11:34
